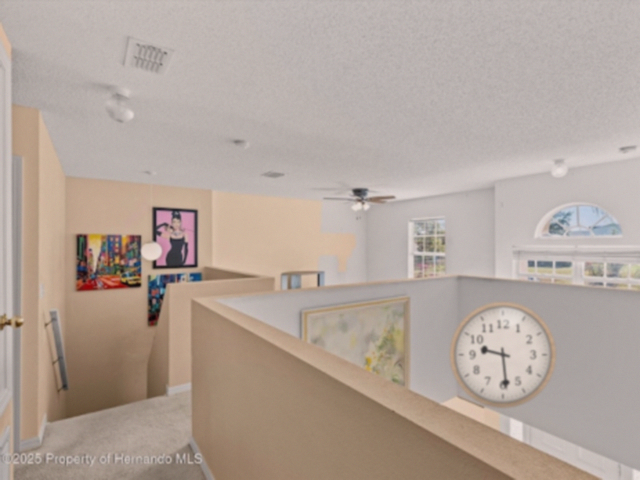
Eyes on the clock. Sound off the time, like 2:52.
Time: 9:29
